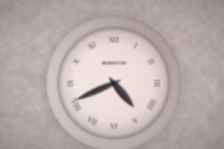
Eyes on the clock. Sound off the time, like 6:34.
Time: 4:41
